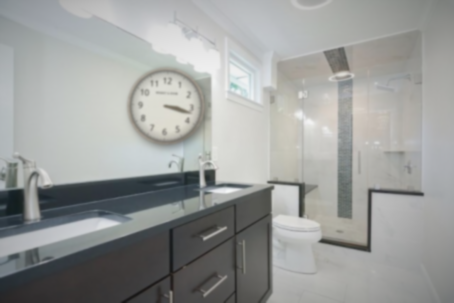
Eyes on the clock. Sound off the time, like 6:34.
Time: 3:17
